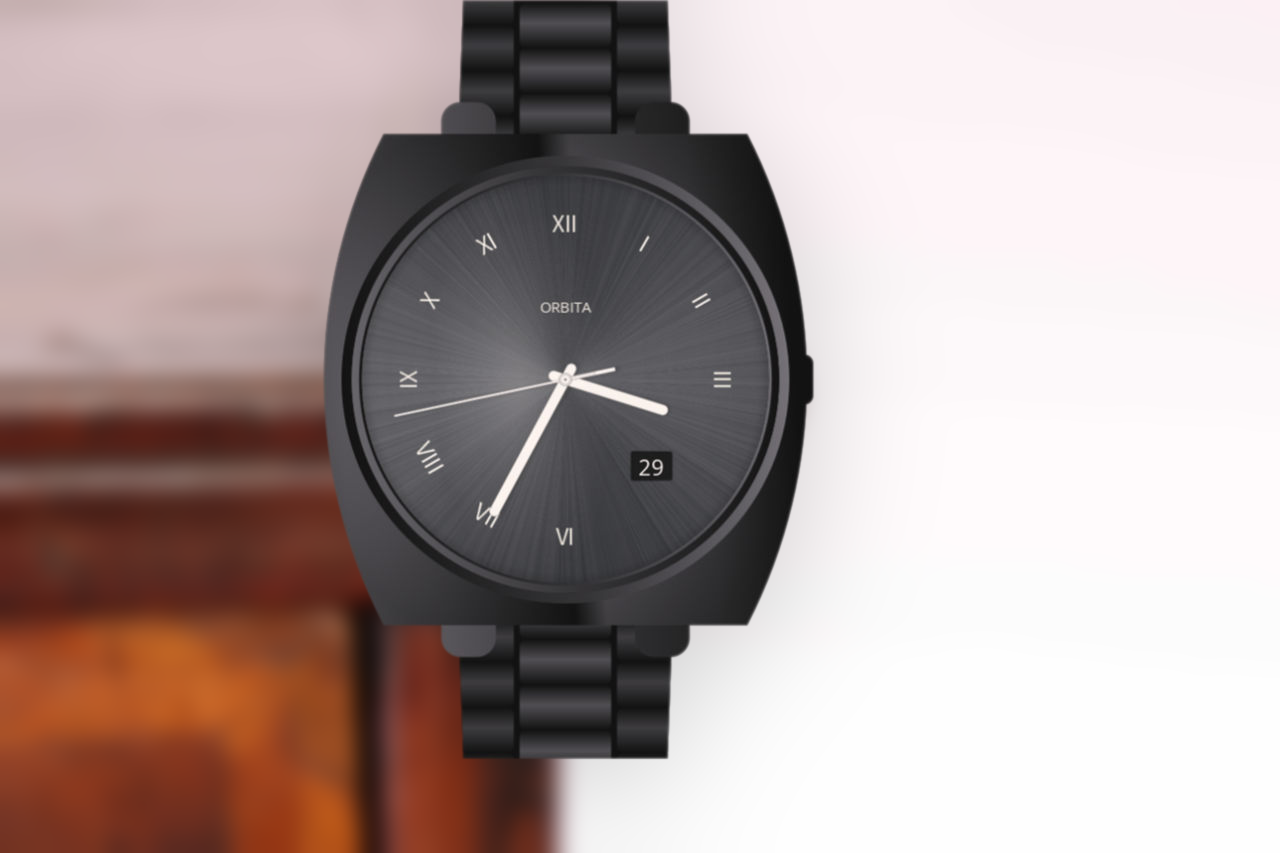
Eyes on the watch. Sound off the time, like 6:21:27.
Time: 3:34:43
